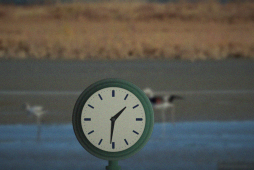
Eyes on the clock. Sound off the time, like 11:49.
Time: 1:31
